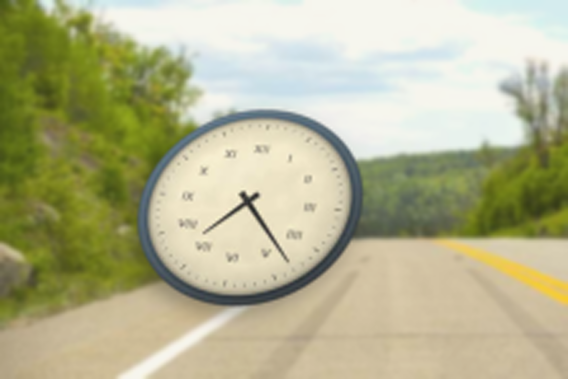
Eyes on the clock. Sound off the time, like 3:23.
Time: 7:23
